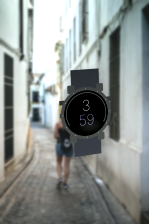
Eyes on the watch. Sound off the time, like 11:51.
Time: 3:59
